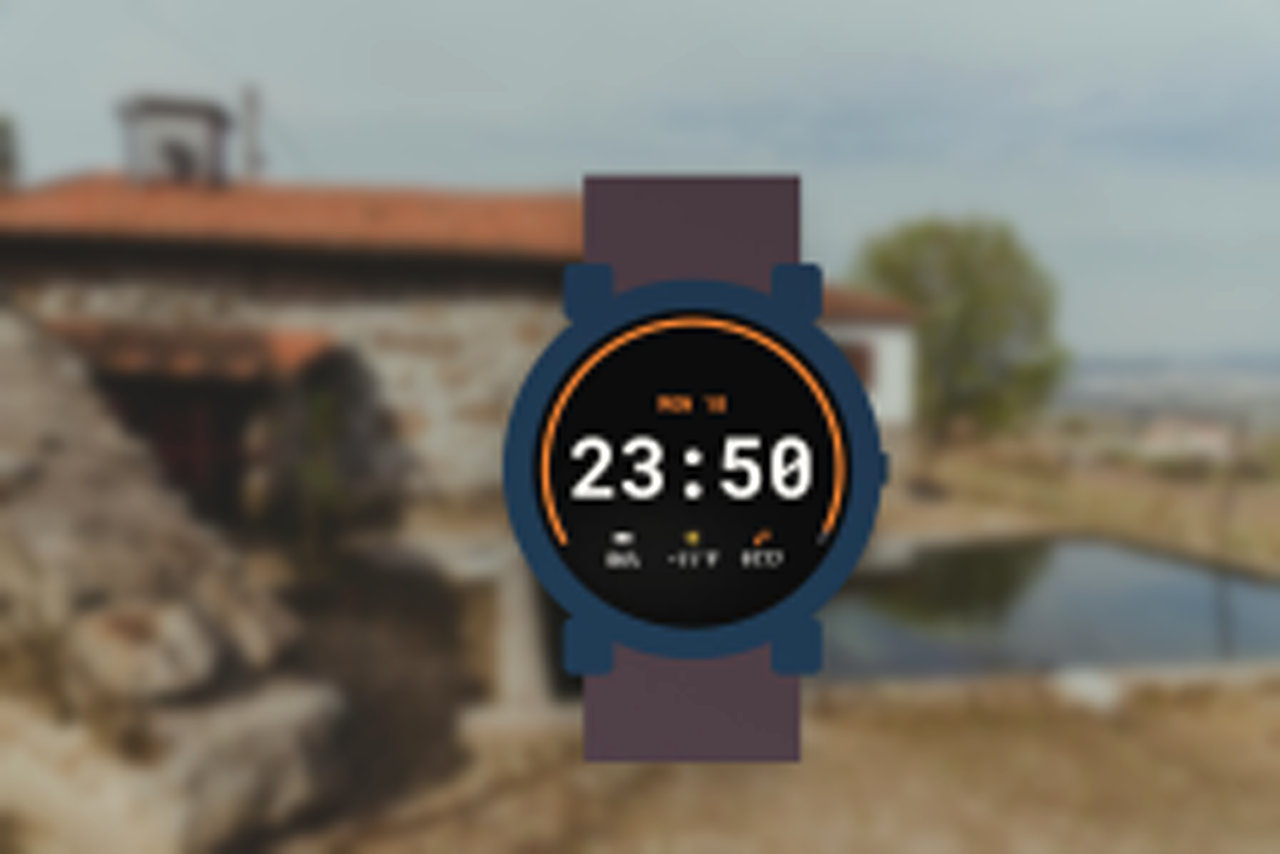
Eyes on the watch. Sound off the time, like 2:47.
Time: 23:50
